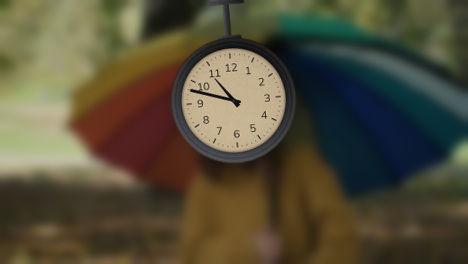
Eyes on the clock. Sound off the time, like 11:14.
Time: 10:48
